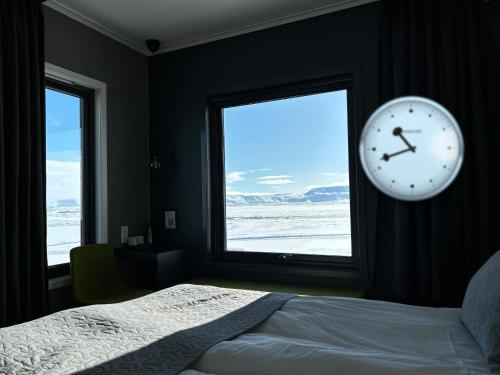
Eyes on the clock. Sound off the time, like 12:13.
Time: 10:42
